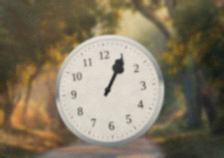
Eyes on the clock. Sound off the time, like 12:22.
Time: 1:05
